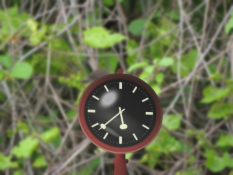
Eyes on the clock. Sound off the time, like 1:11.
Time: 5:38
